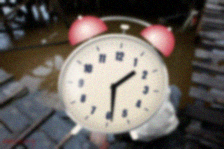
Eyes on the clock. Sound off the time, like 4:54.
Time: 1:29
